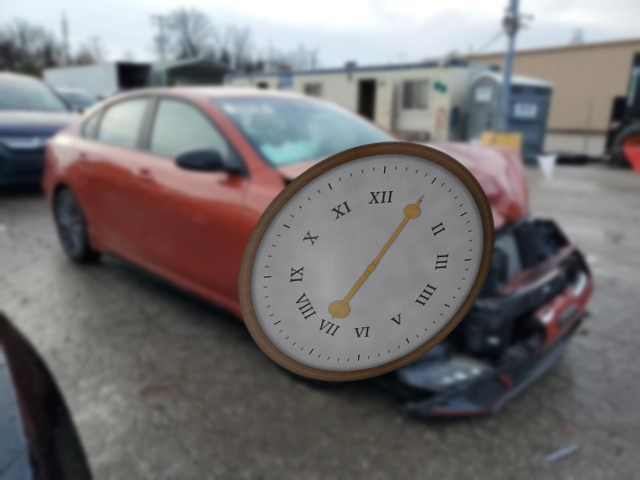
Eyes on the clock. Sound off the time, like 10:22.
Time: 7:05
